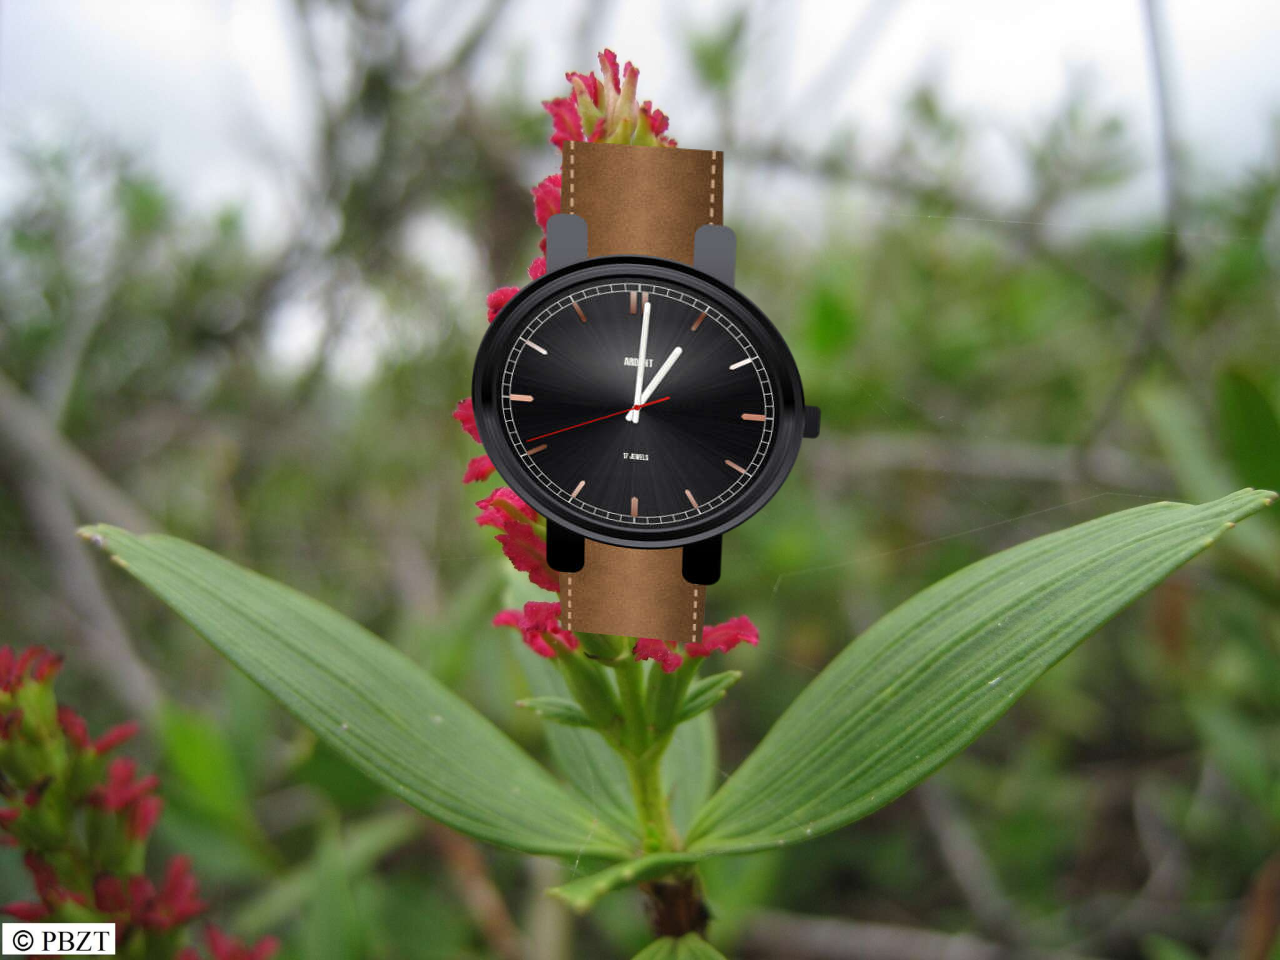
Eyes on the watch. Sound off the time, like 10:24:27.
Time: 1:00:41
